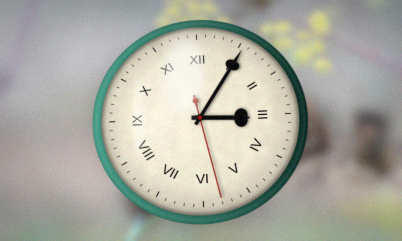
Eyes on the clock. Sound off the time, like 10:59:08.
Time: 3:05:28
